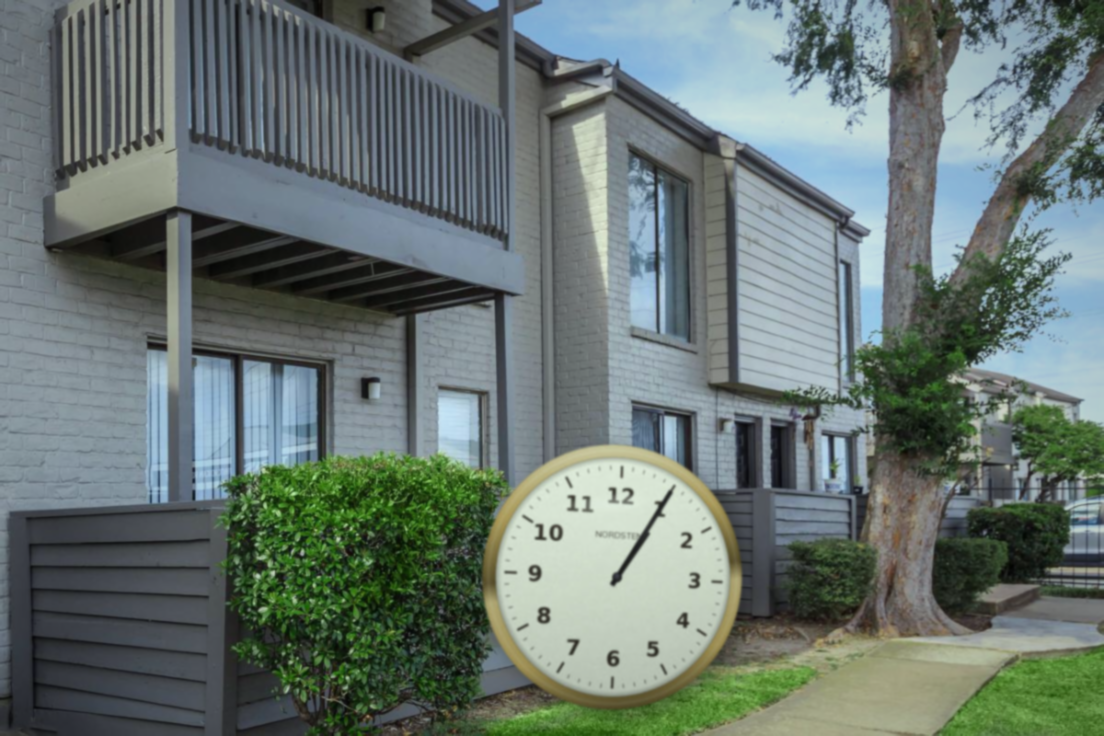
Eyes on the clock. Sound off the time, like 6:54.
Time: 1:05
